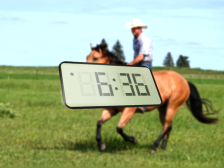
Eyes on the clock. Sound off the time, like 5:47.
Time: 6:36
